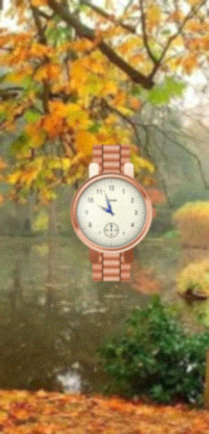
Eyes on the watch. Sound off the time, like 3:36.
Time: 9:57
